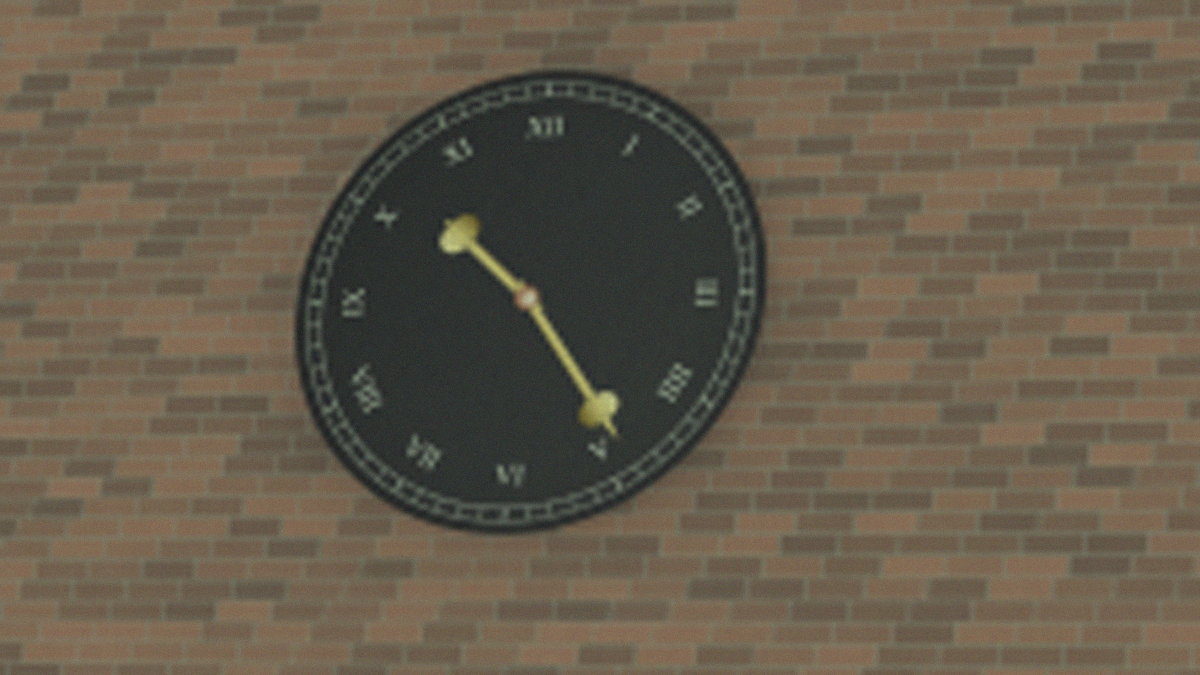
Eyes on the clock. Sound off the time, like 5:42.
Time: 10:24
